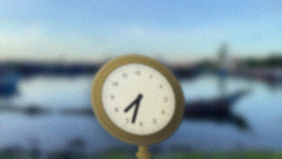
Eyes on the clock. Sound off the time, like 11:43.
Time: 7:33
